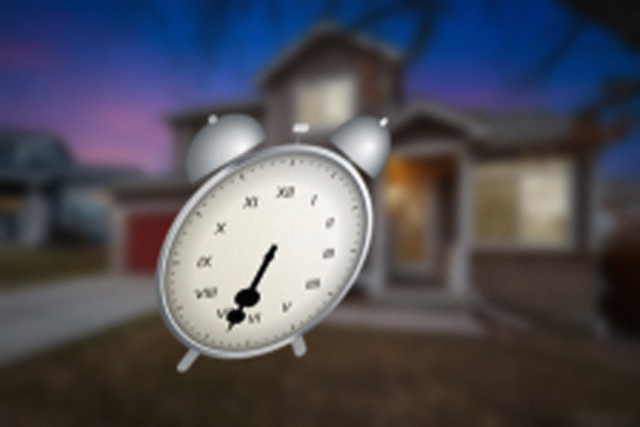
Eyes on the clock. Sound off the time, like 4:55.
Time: 6:33
